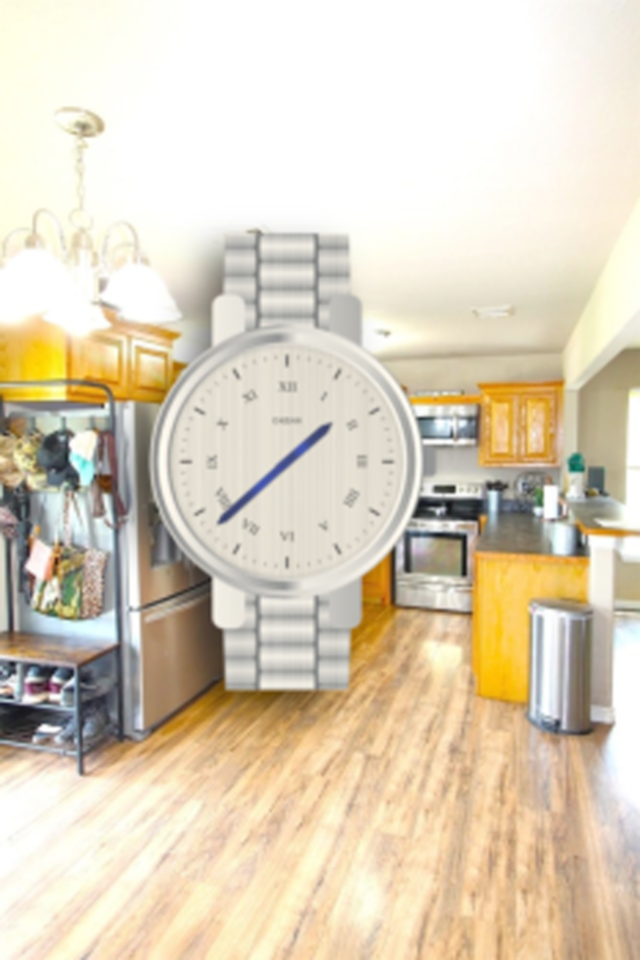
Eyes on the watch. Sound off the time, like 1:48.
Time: 1:38
